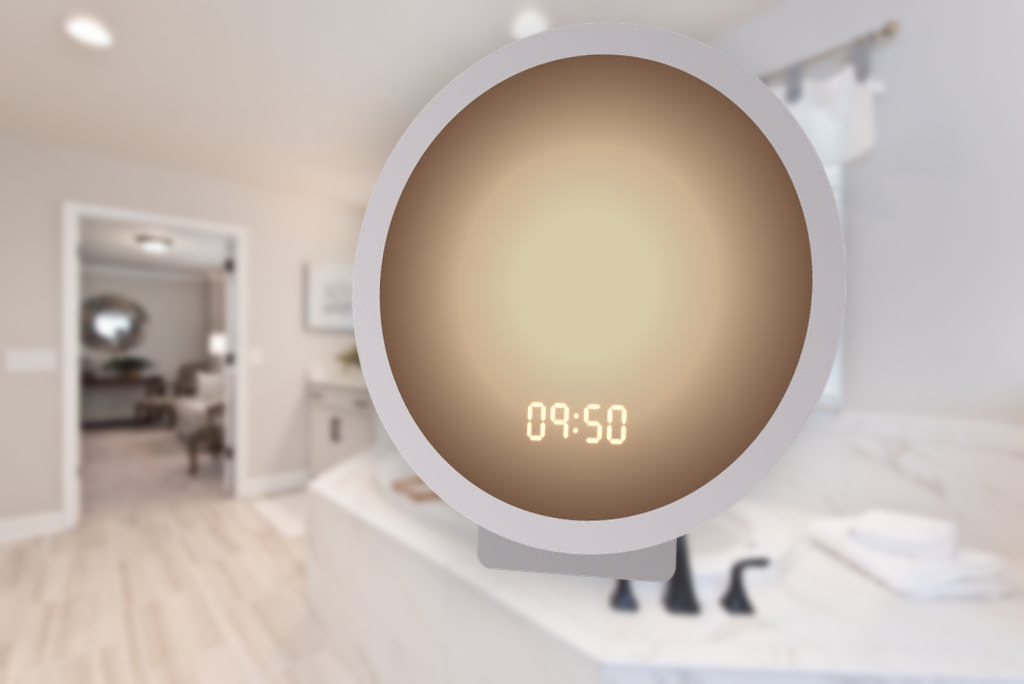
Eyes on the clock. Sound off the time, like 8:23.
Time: 9:50
